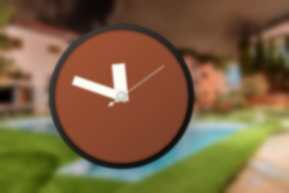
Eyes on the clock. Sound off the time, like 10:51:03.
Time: 11:48:09
